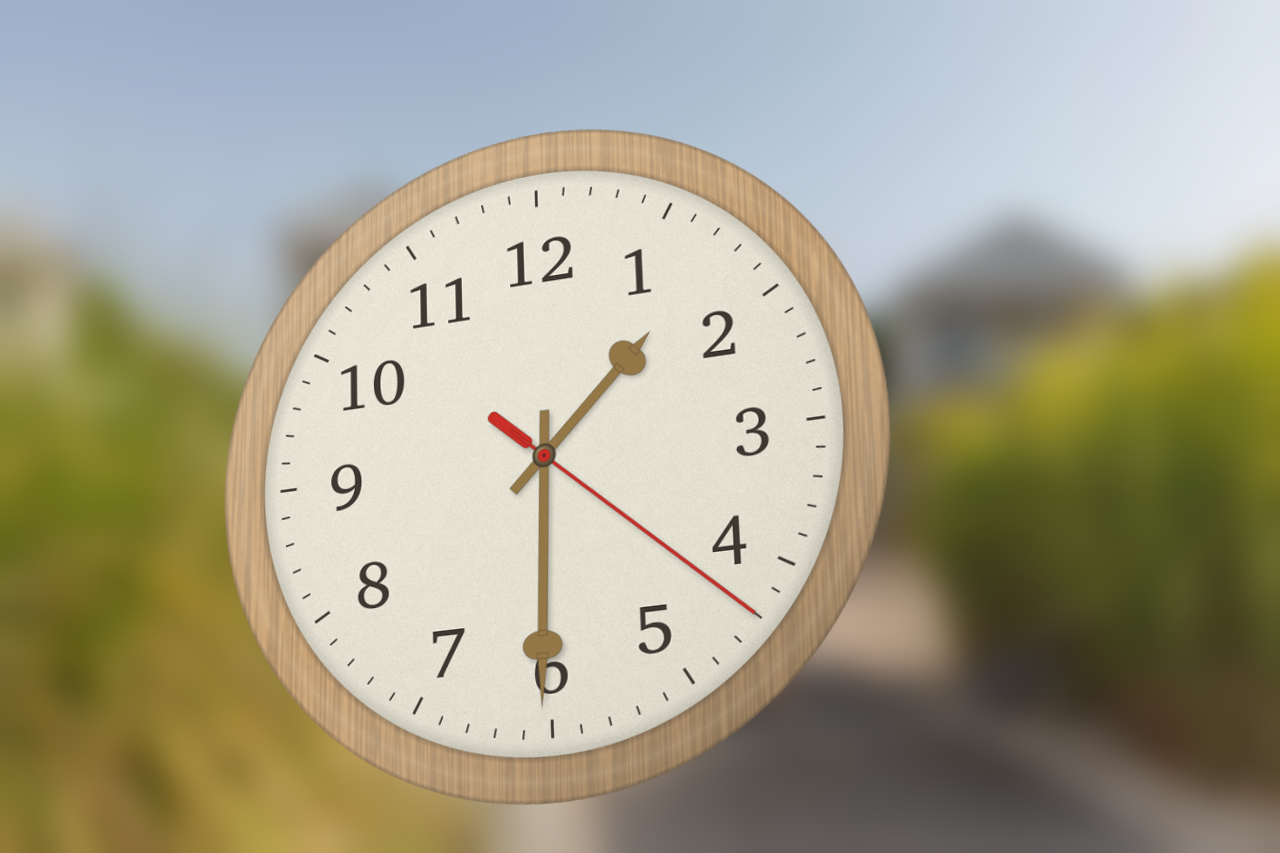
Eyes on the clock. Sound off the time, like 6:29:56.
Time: 1:30:22
